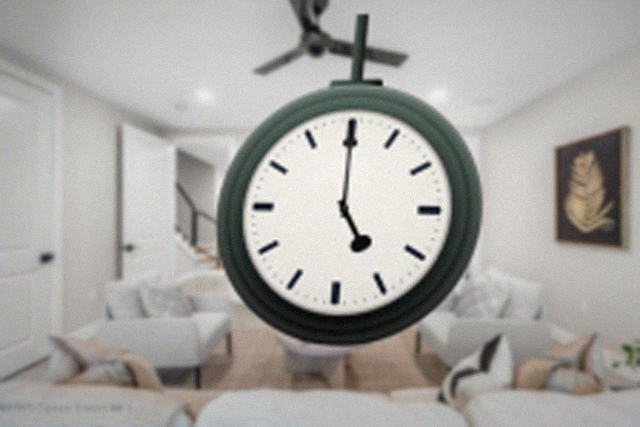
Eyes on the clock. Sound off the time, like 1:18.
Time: 5:00
